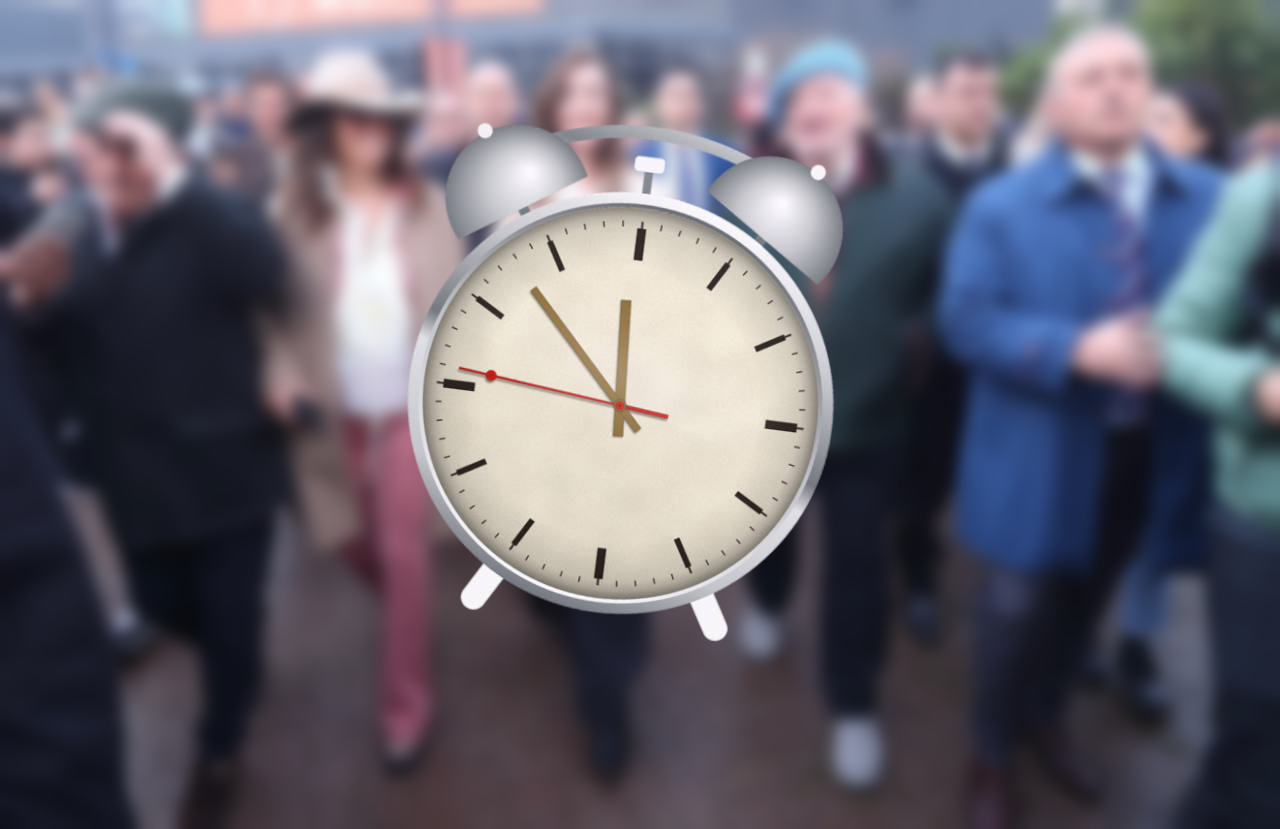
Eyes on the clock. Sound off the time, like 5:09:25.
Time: 11:52:46
